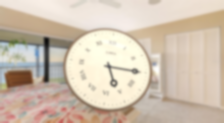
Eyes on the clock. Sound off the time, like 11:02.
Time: 5:15
